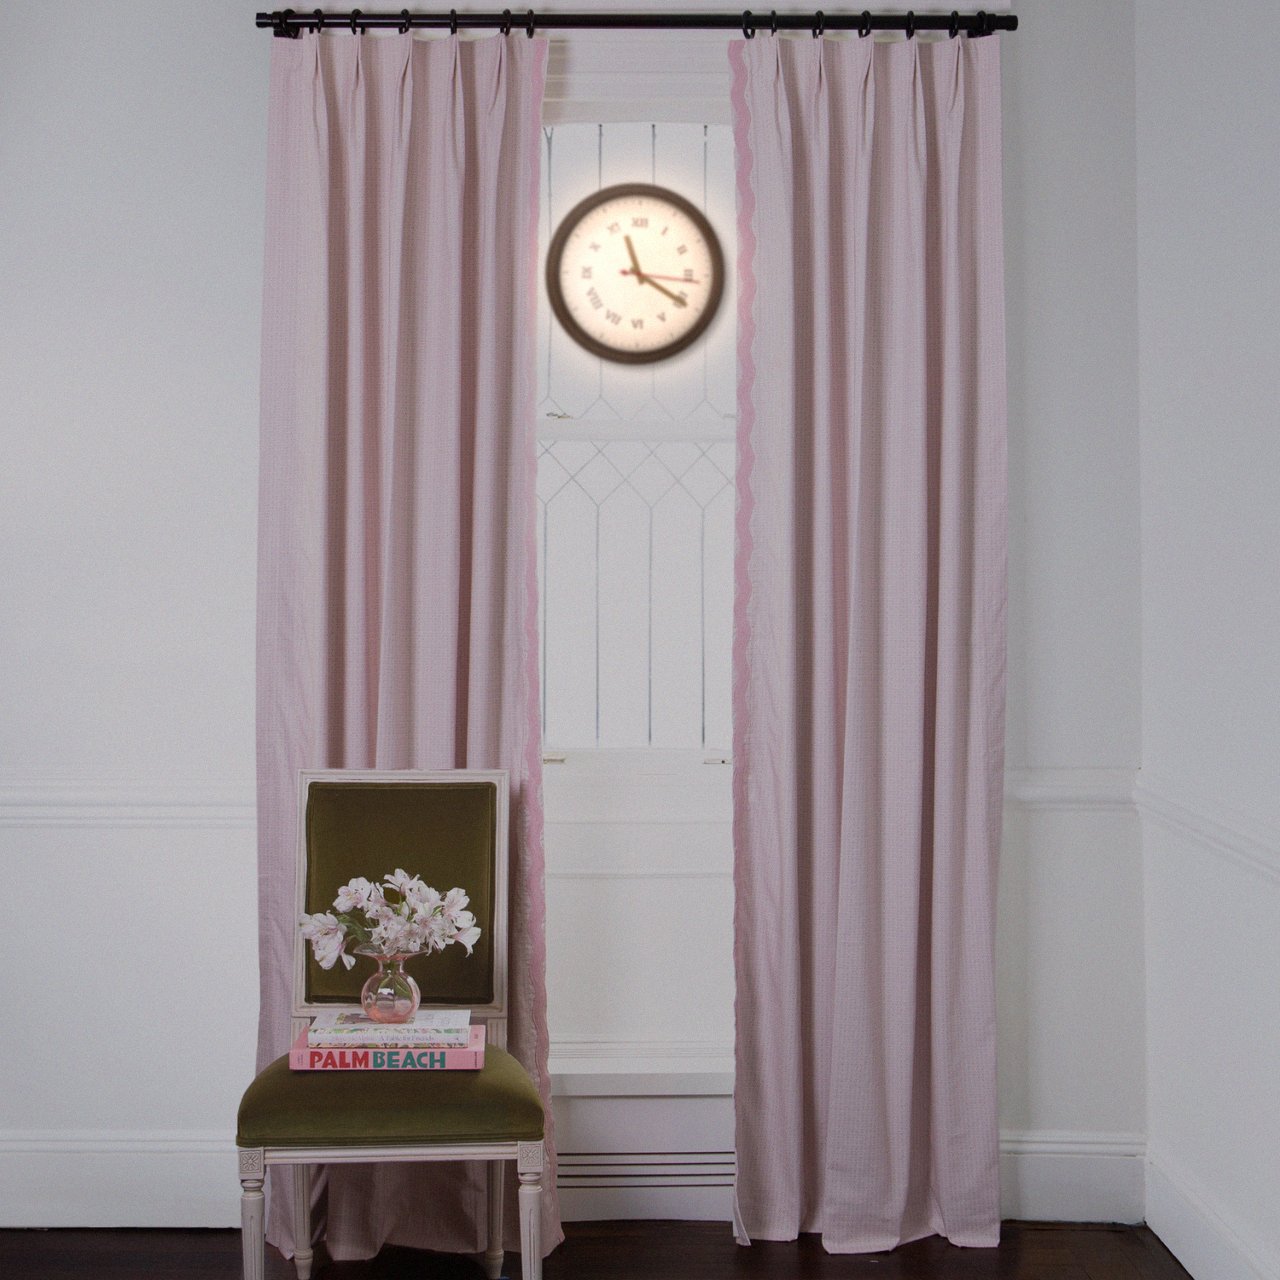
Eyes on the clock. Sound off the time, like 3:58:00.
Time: 11:20:16
